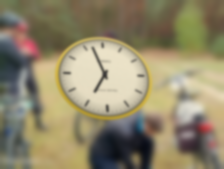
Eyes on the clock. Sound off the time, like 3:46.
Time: 6:57
